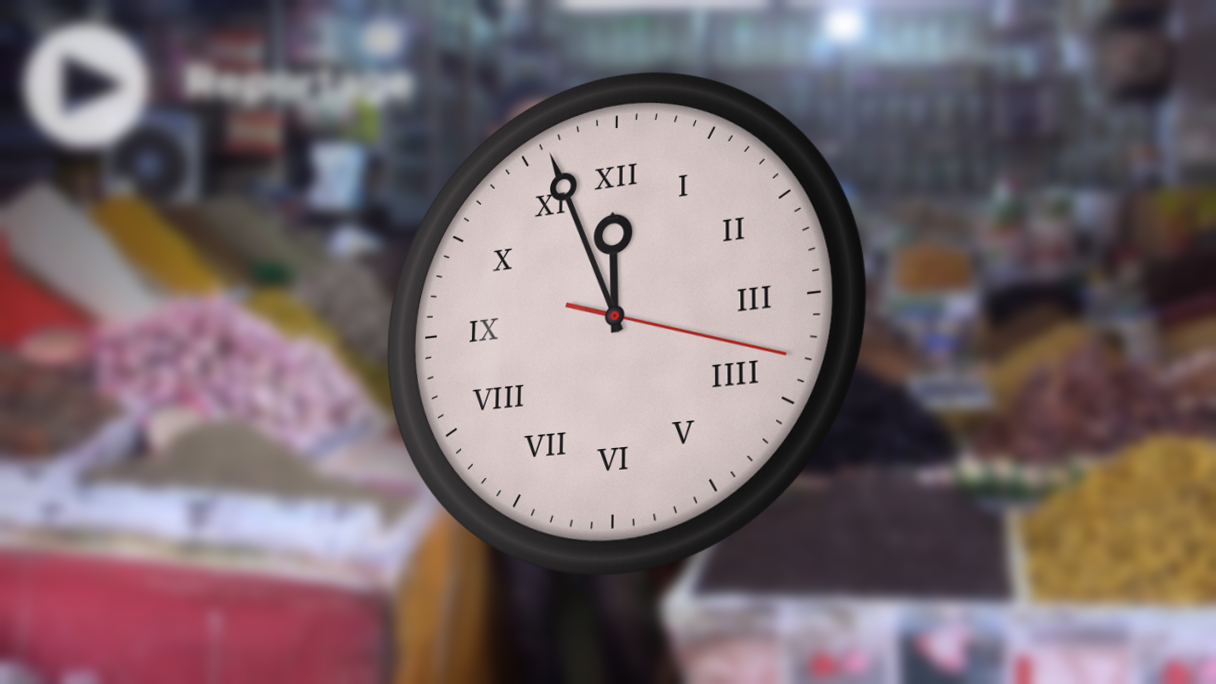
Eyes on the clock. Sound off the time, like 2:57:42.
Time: 11:56:18
